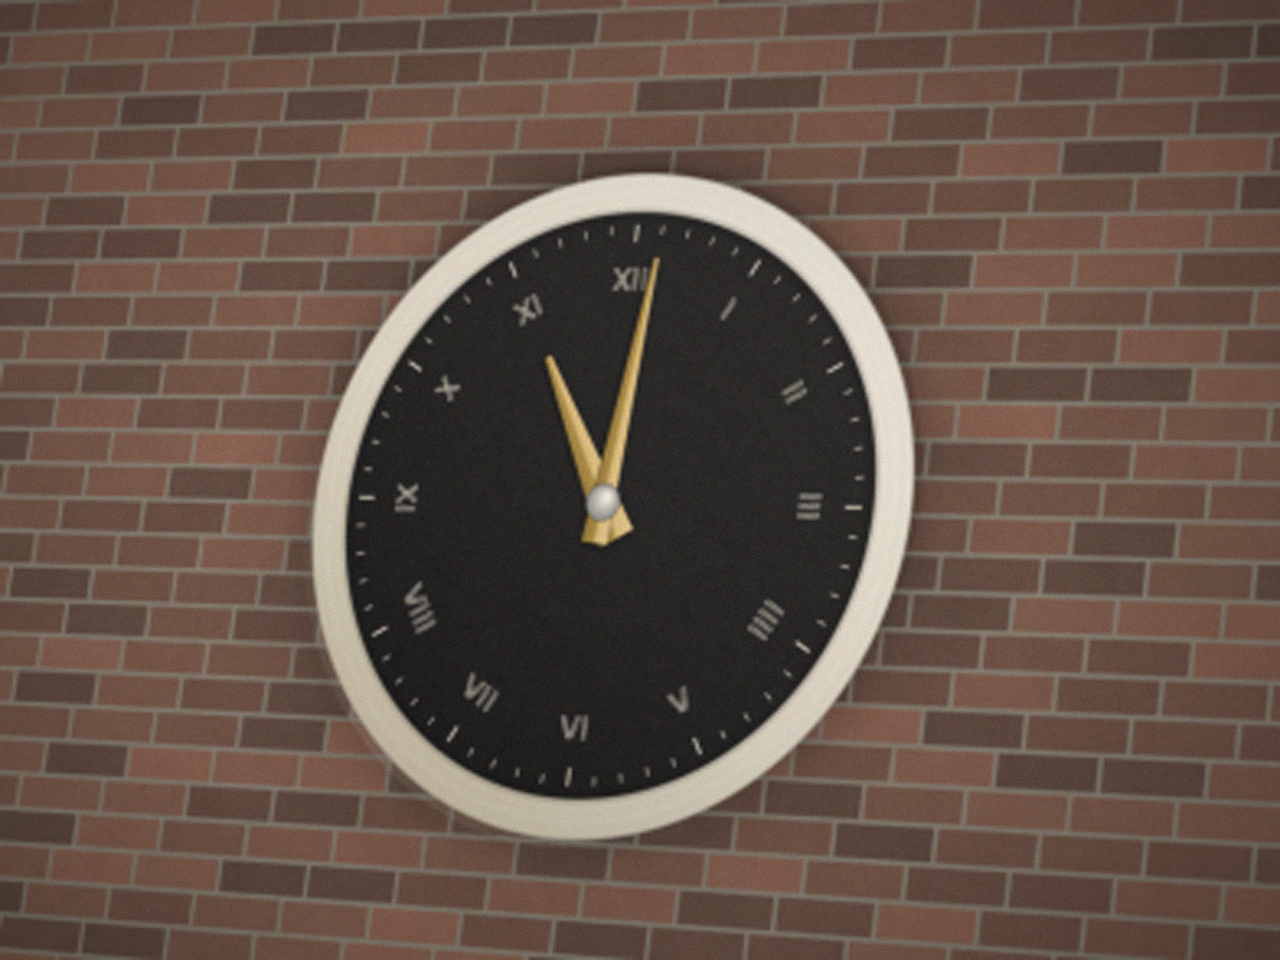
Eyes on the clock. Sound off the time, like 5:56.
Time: 11:01
